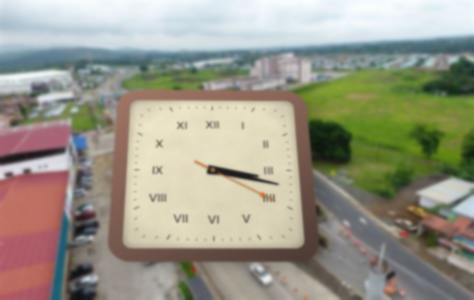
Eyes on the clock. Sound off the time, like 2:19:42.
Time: 3:17:20
